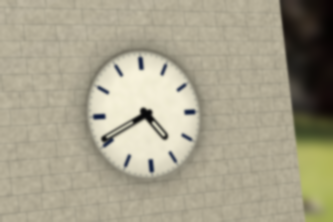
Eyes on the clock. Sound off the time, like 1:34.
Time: 4:41
